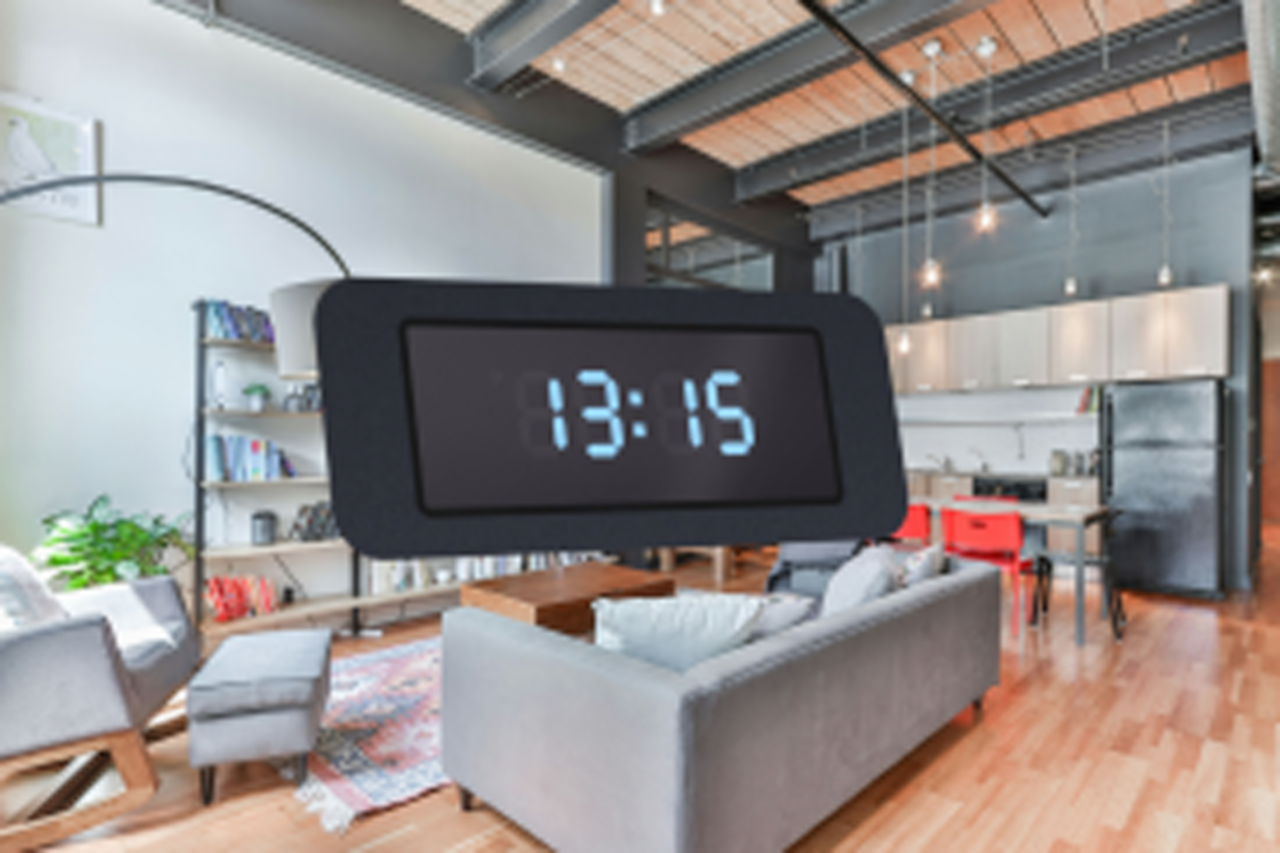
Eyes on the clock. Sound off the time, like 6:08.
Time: 13:15
